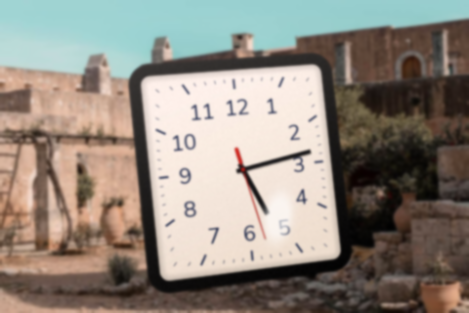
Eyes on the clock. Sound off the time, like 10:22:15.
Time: 5:13:28
